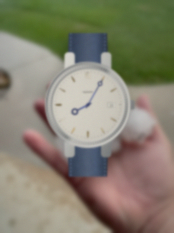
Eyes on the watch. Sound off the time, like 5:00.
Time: 8:05
